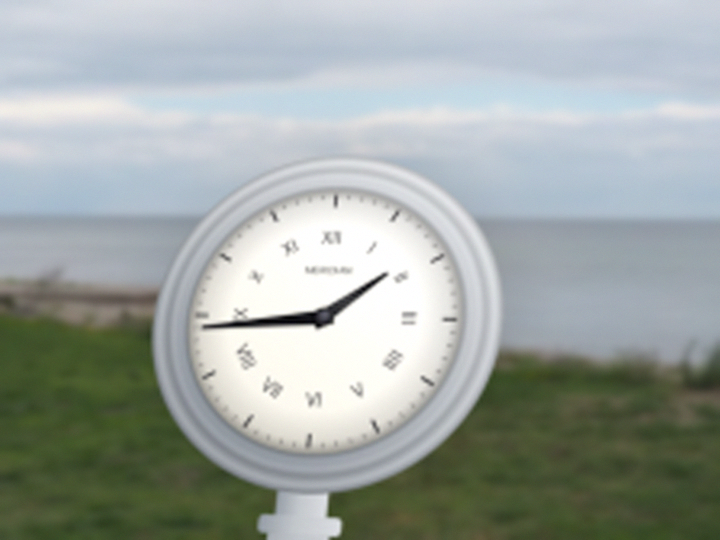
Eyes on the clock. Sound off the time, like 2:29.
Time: 1:44
